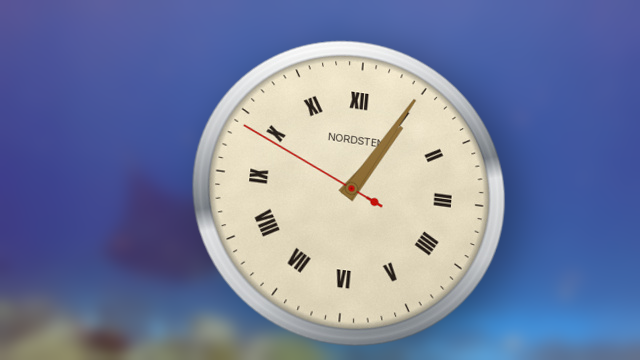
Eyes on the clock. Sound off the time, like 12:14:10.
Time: 1:04:49
